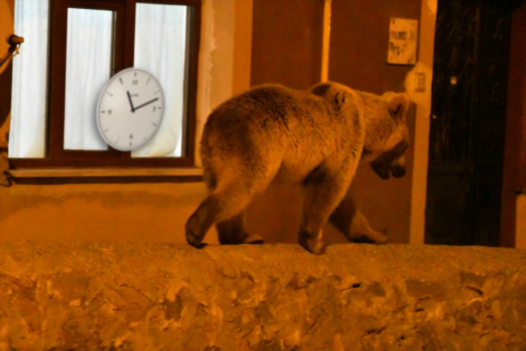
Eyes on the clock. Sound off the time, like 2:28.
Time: 11:12
